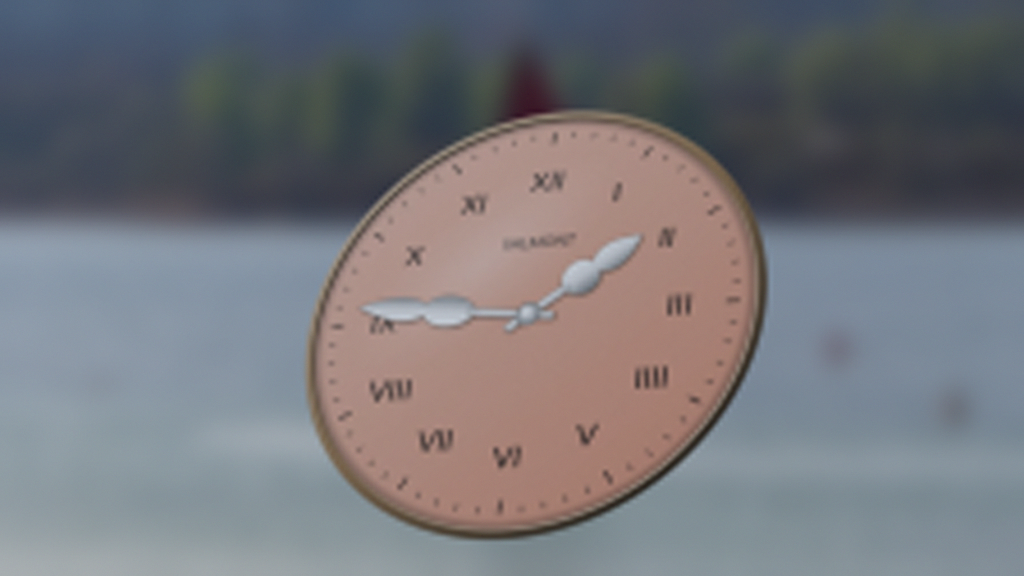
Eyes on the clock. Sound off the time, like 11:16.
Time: 1:46
